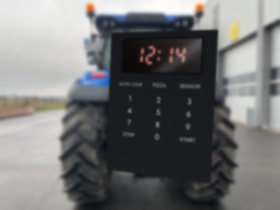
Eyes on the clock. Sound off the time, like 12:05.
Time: 12:14
